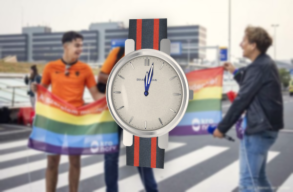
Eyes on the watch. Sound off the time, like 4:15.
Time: 12:02
